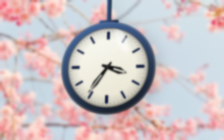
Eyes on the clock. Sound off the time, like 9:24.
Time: 3:36
